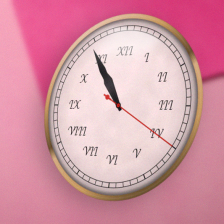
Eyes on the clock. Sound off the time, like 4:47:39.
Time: 10:54:20
